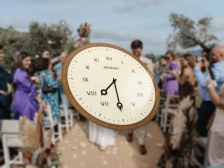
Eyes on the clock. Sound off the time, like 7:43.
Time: 7:30
